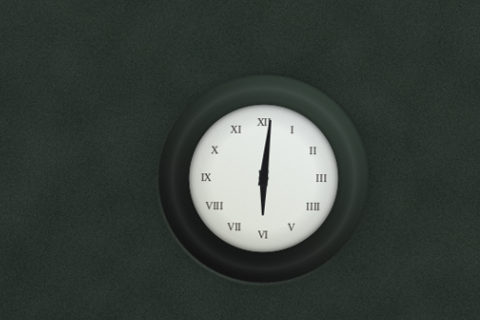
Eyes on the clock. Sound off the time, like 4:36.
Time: 6:01
